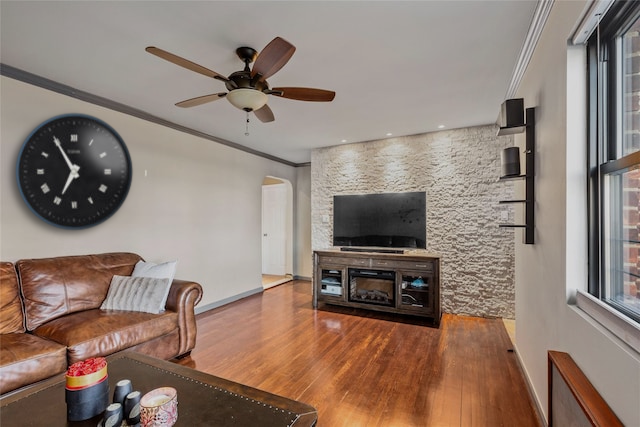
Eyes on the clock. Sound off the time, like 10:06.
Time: 6:55
